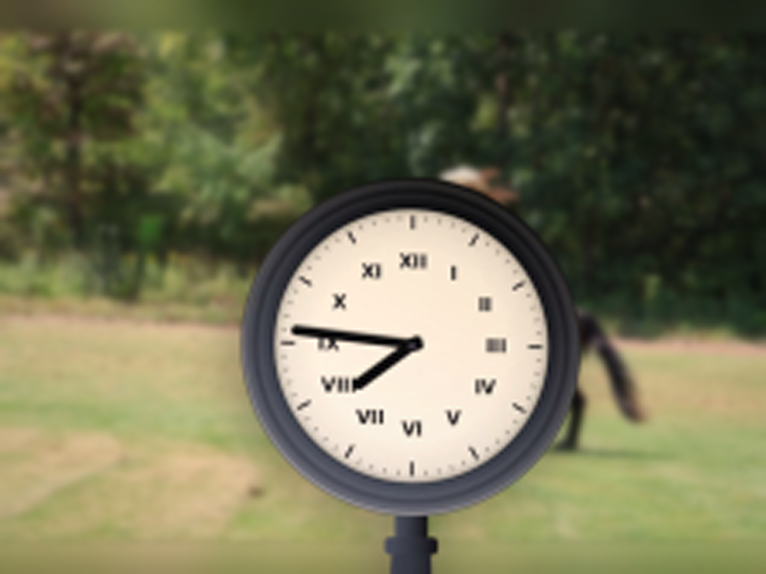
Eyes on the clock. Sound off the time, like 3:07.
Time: 7:46
